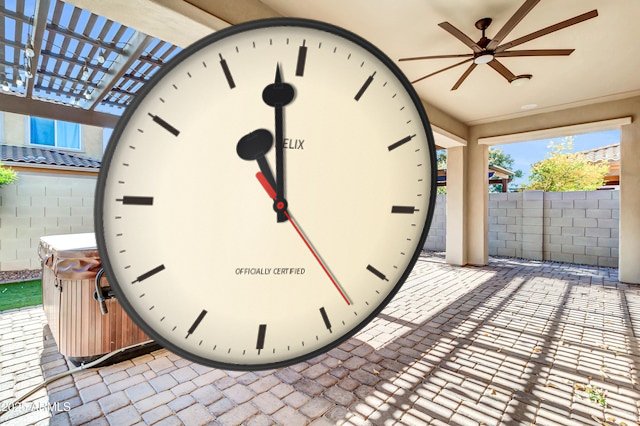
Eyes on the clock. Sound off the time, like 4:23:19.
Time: 10:58:23
